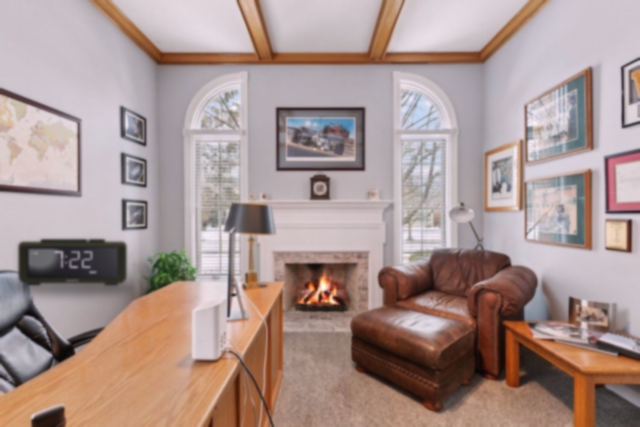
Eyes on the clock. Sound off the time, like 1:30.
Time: 7:22
